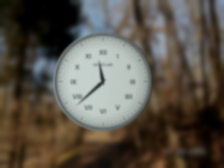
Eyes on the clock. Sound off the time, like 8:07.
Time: 11:38
